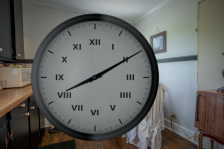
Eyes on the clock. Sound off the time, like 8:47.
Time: 8:10
